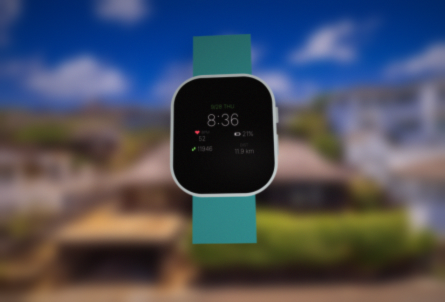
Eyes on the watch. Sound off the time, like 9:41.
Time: 8:36
